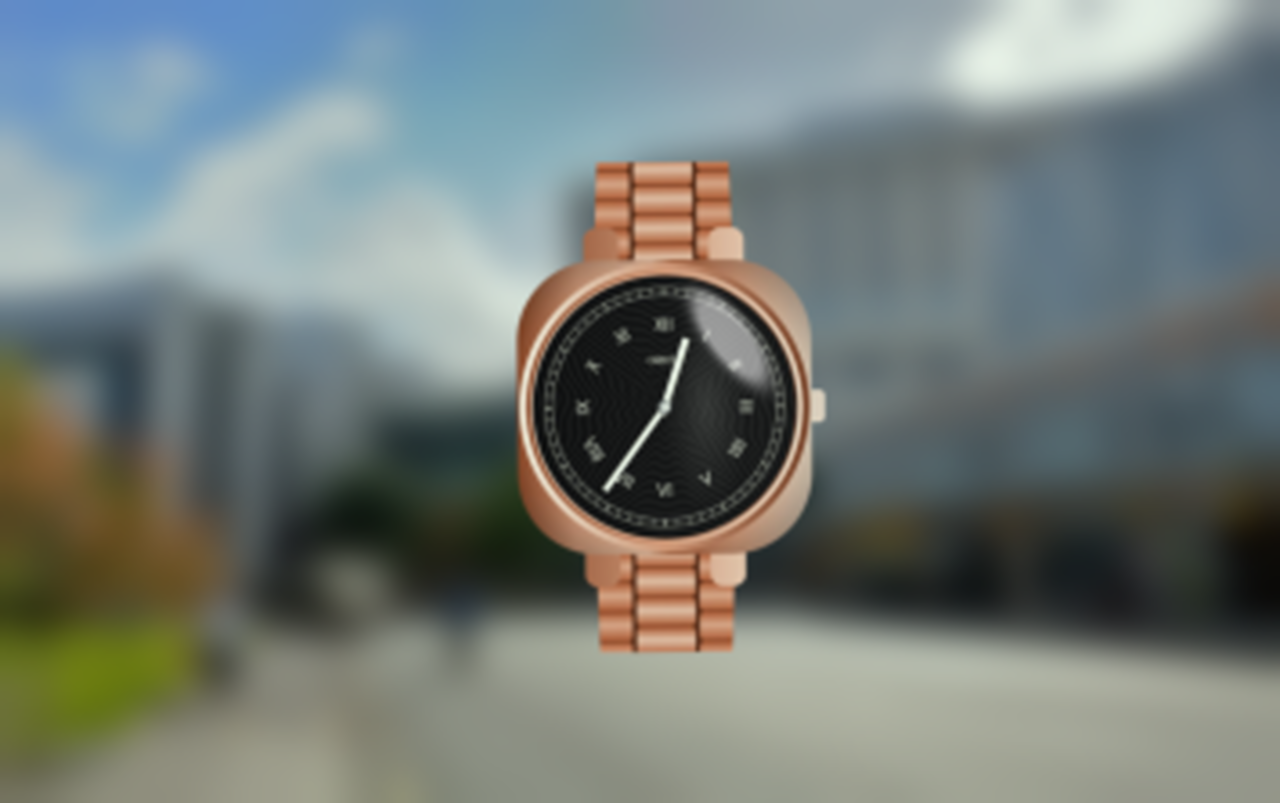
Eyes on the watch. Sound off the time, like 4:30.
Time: 12:36
